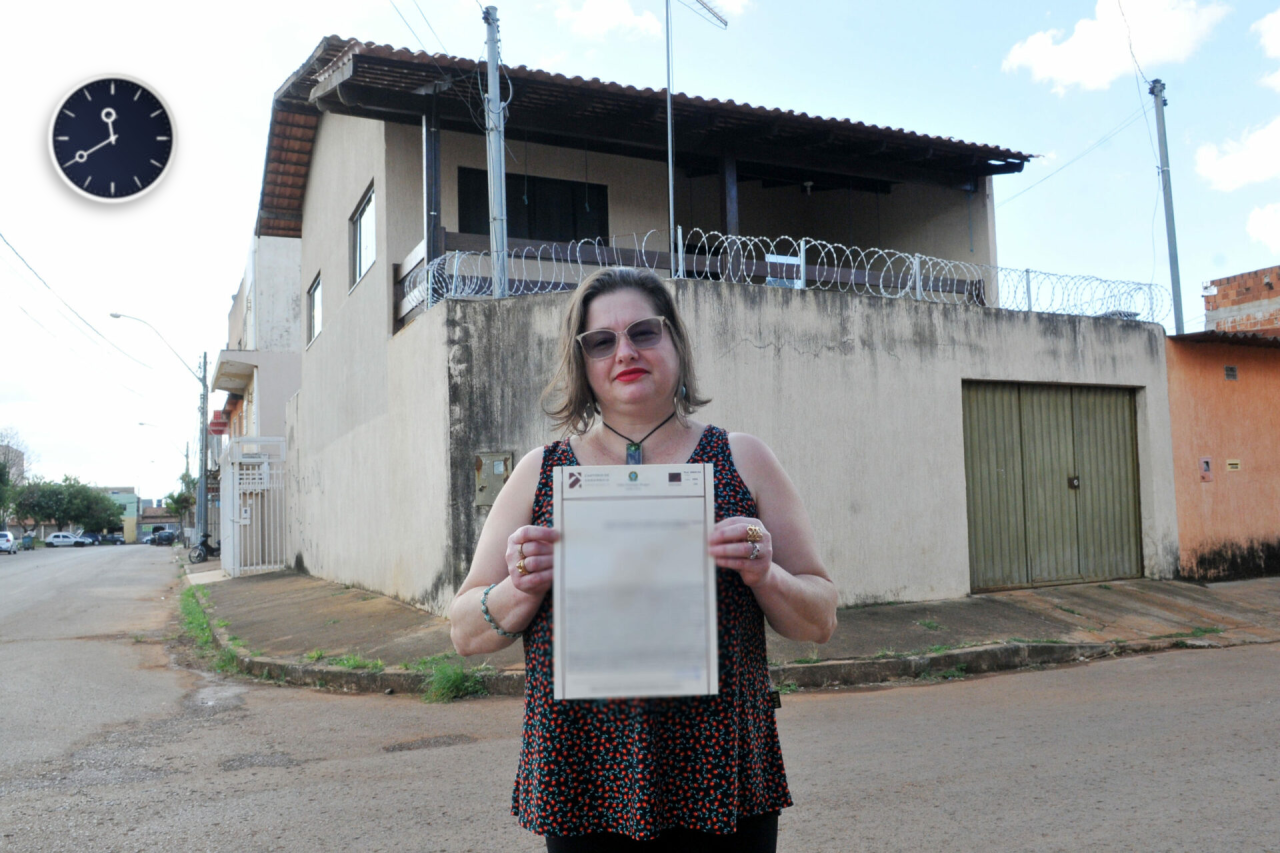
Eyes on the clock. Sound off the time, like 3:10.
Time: 11:40
